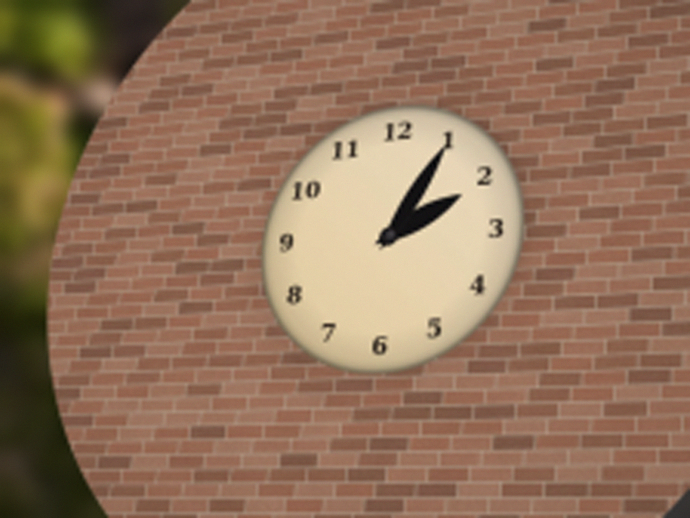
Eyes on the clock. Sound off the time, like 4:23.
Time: 2:05
